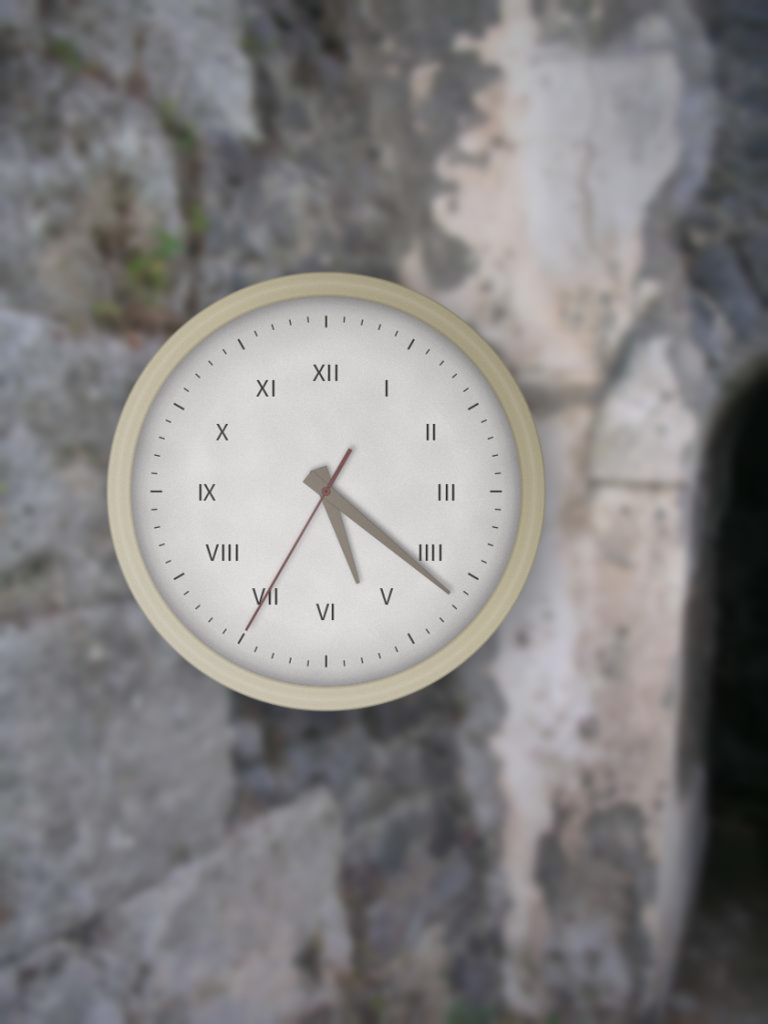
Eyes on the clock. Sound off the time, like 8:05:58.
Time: 5:21:35
